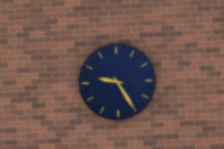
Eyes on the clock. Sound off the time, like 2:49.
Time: 9:25
